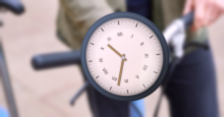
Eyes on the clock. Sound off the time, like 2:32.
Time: 10:33
